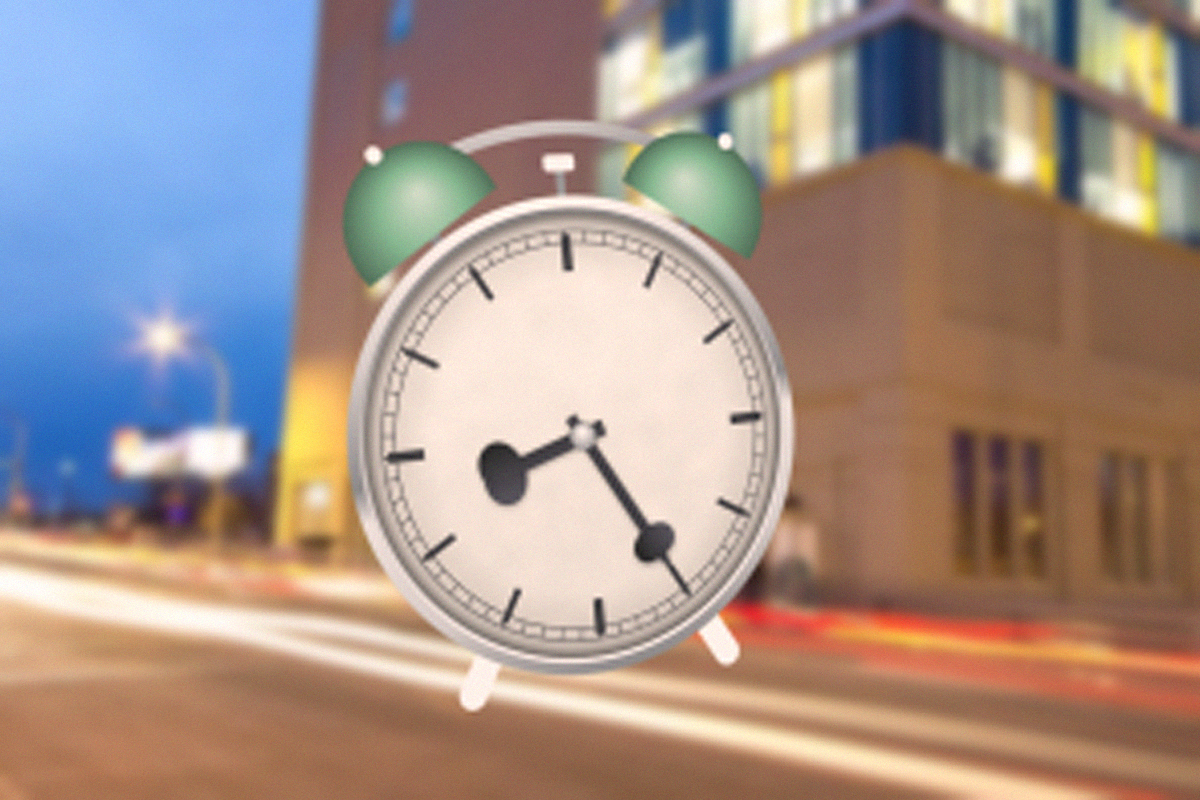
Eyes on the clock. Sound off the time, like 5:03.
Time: 8:25
